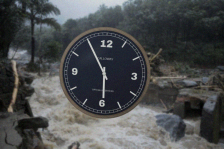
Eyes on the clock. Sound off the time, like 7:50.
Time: 5:55
